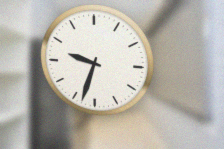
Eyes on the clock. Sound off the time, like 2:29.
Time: 9:33
